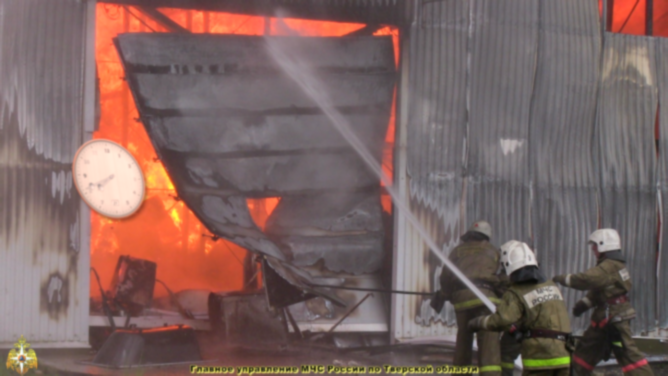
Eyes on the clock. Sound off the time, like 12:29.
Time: 7:41
